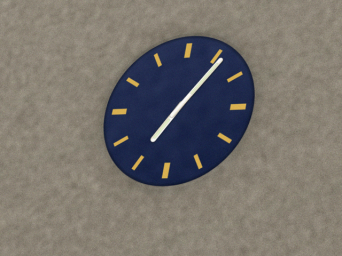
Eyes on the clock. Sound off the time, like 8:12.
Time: 7:06
